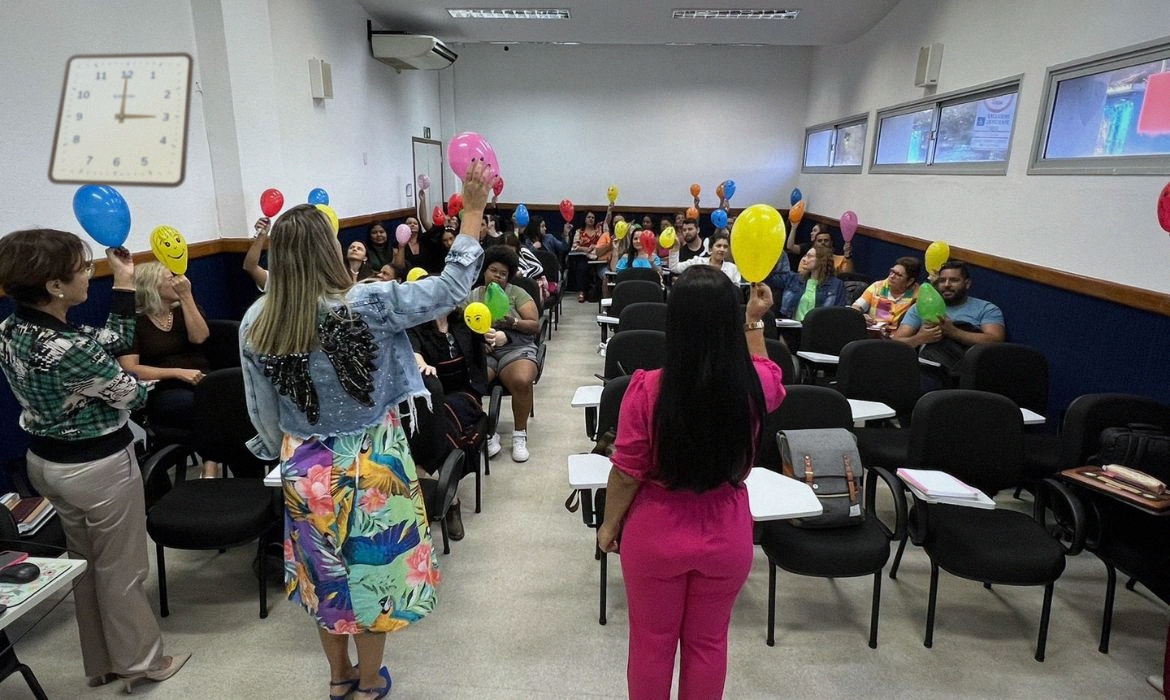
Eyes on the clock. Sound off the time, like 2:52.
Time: 3:00
